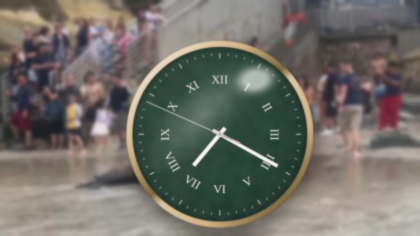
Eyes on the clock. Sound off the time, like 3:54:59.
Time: 7:19:49
